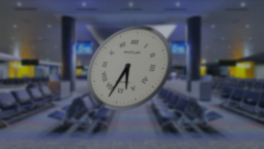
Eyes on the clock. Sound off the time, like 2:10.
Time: 5:33
